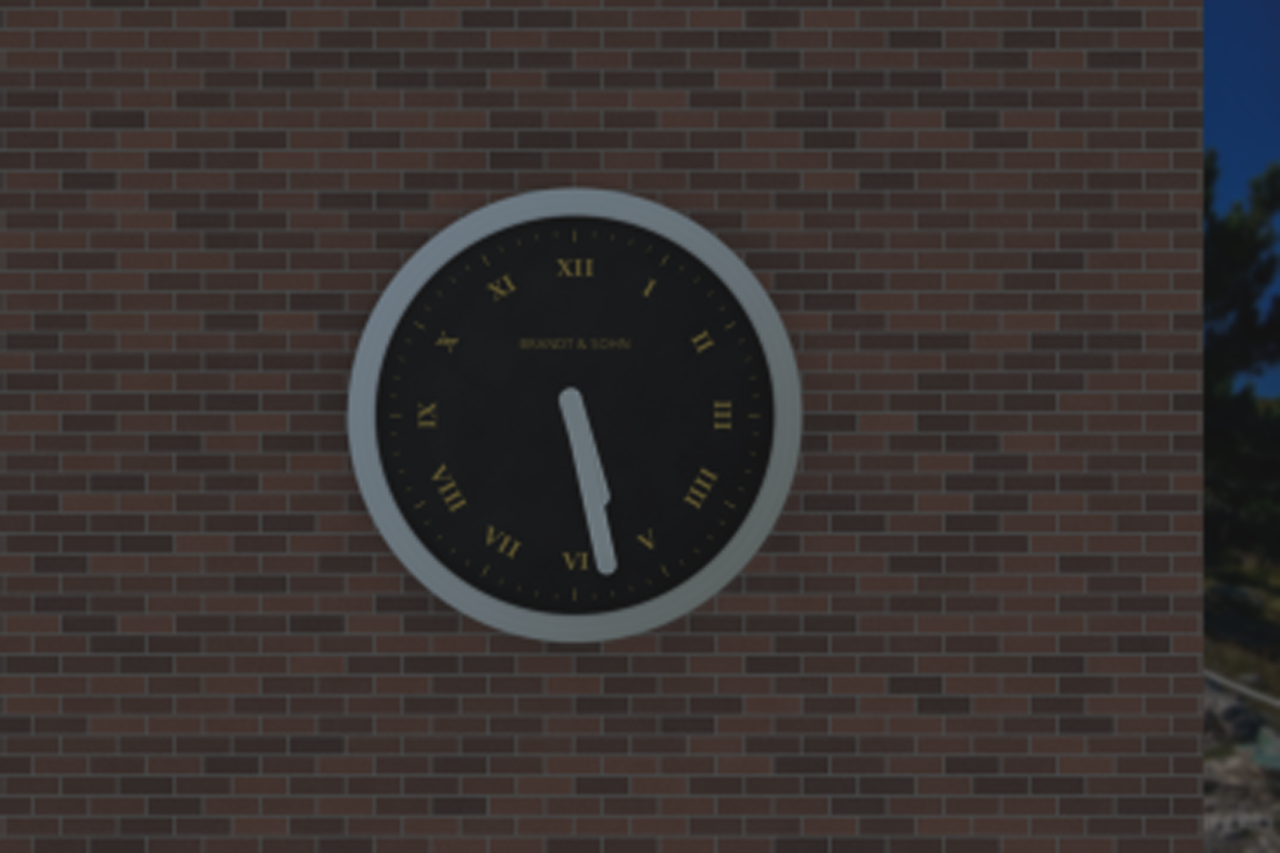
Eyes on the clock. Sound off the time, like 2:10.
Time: 5:28
